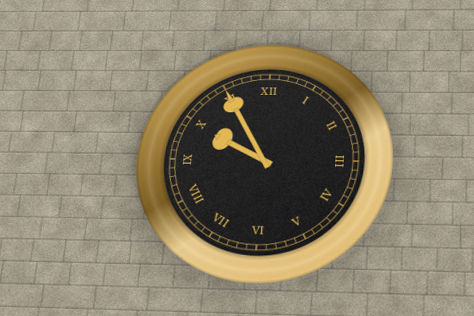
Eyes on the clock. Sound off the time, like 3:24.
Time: 9:55
